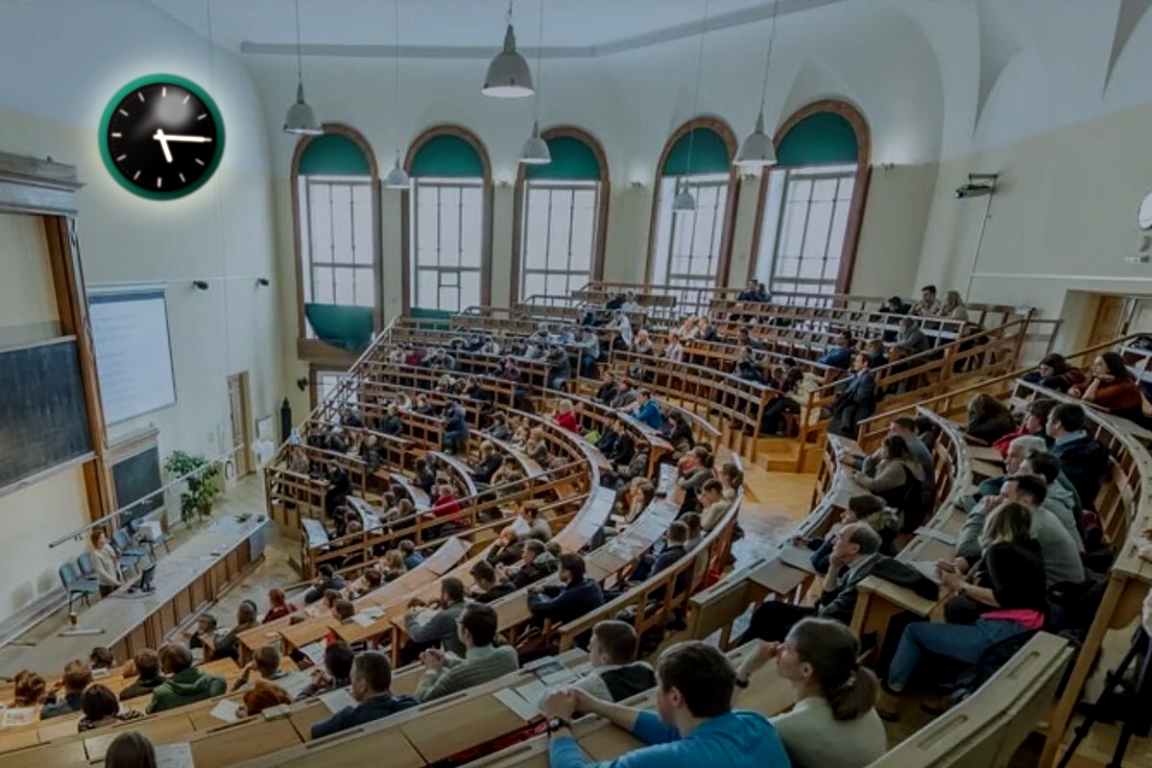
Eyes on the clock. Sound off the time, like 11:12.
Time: 5:15
